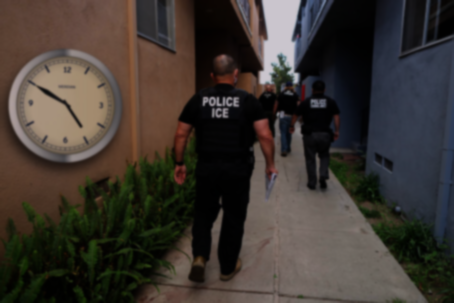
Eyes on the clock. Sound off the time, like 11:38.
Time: 4:50
